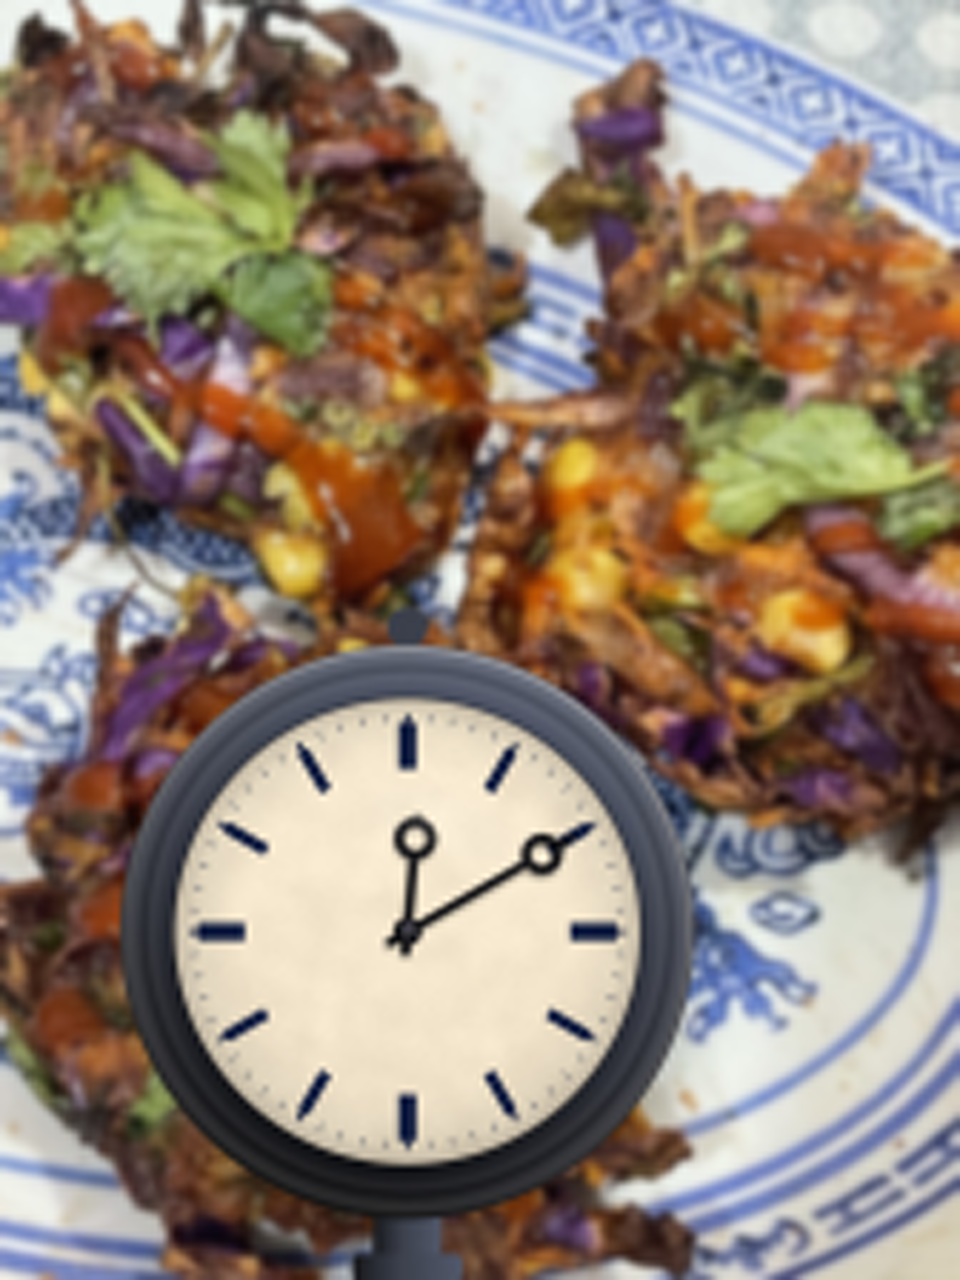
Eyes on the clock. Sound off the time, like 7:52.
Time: 12:10
